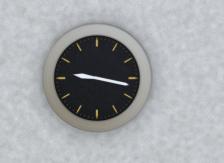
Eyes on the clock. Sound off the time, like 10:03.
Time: 9:17
